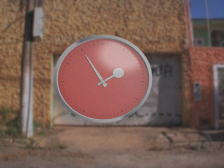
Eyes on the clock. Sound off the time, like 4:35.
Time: 1:55
